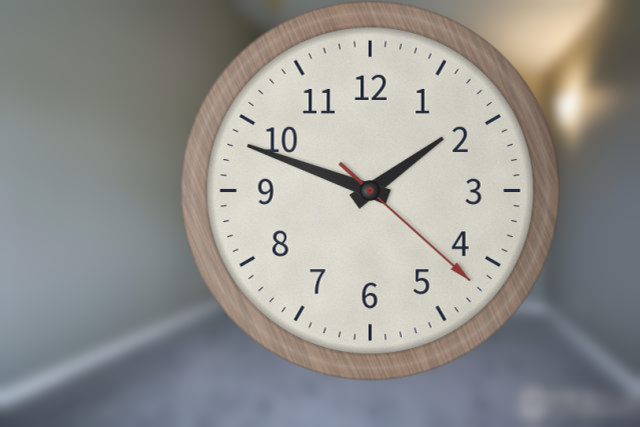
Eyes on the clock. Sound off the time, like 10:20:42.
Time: 1:48:22
